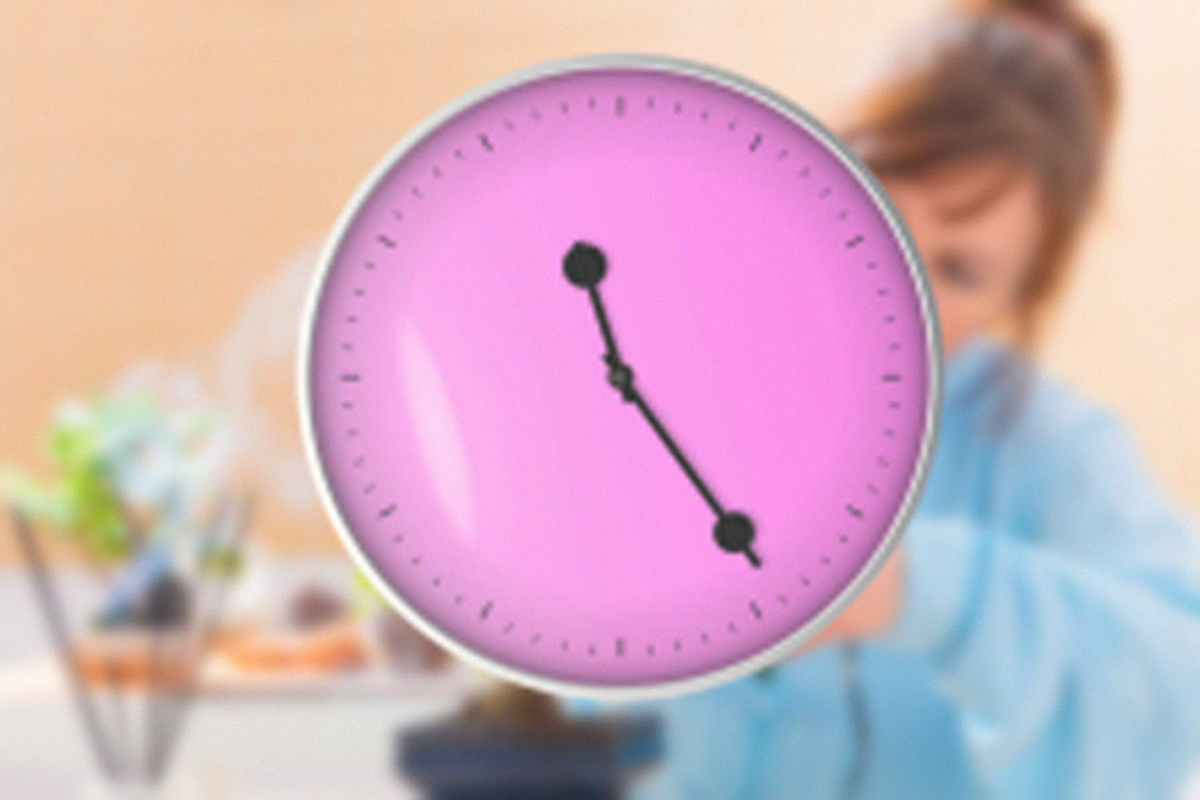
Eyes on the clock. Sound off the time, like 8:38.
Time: 11:24
